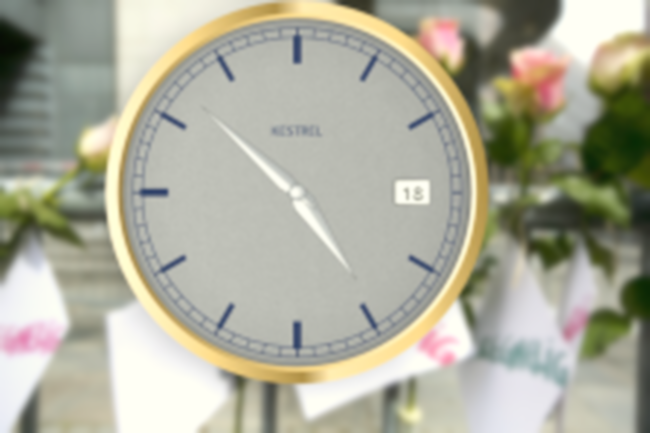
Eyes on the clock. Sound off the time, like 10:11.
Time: 4:52
